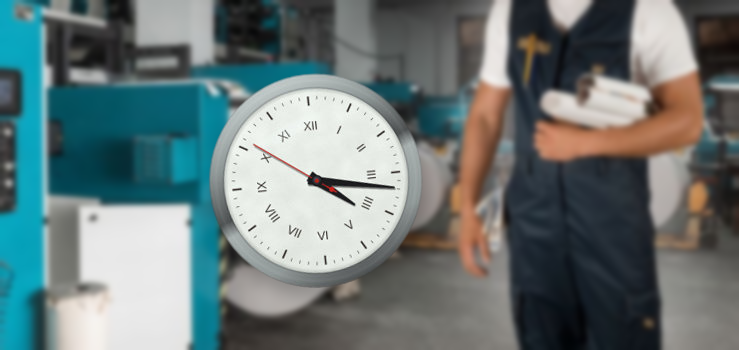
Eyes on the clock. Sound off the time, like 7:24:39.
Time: 4:16:51
